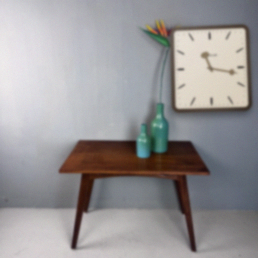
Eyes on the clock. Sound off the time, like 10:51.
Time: 11:17
